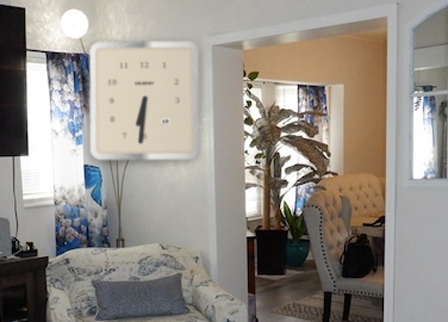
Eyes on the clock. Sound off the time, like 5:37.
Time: 6:31
